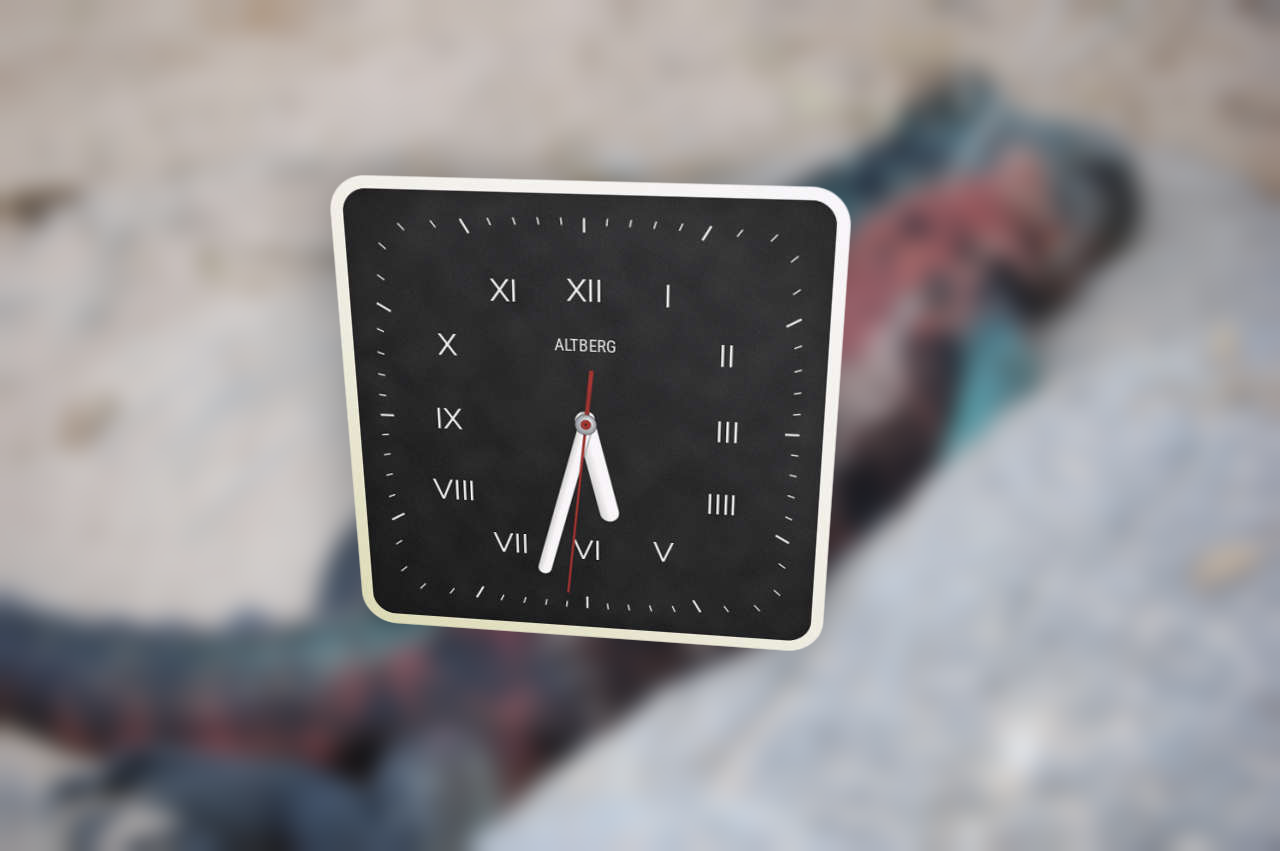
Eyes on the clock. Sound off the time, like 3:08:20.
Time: 5:32:31
